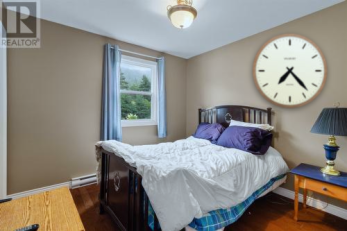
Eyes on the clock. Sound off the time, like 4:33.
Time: 7:23
